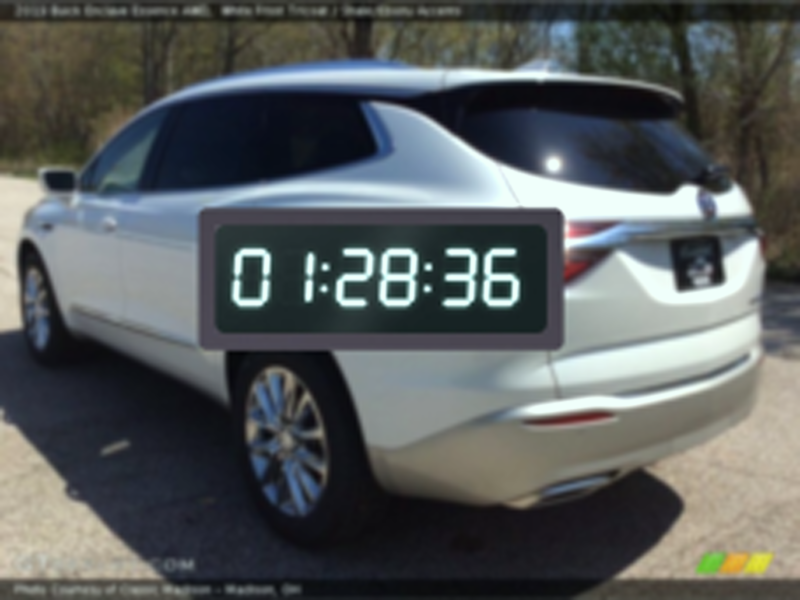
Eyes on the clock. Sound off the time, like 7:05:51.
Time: 1:28:36
